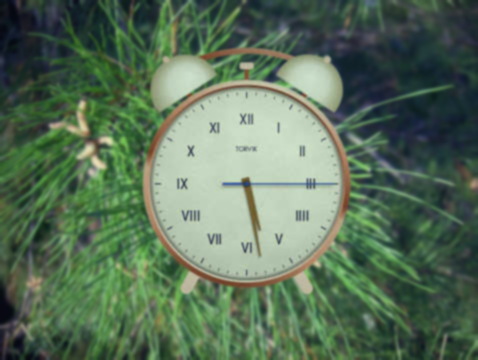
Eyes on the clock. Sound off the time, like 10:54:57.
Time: 5:28:15
